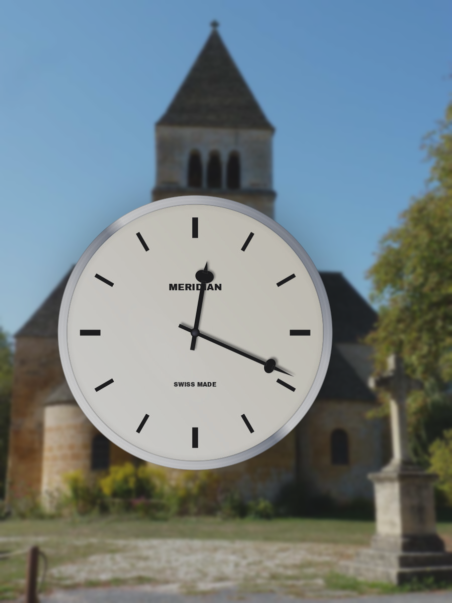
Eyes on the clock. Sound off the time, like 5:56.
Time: 12:19
